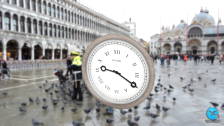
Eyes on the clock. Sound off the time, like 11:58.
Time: 9:20
